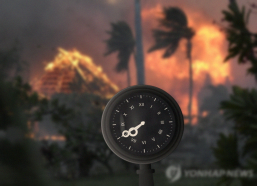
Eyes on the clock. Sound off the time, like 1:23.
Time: 7:40
